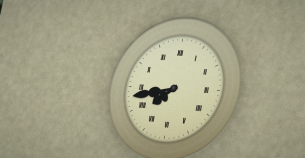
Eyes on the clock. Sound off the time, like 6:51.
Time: 7:43
